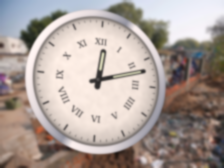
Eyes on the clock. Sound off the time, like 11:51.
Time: 12:12
